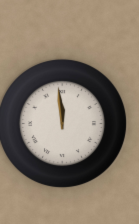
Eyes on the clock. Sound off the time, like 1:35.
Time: 11:59
